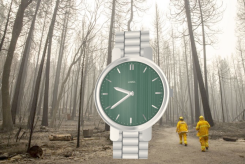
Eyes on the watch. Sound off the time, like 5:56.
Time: 9:39
